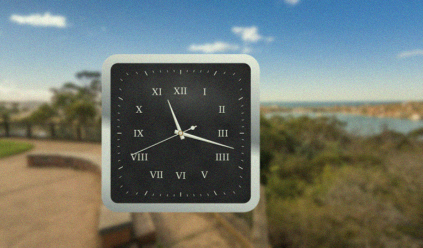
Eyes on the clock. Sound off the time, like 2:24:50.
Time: 11:17:41
